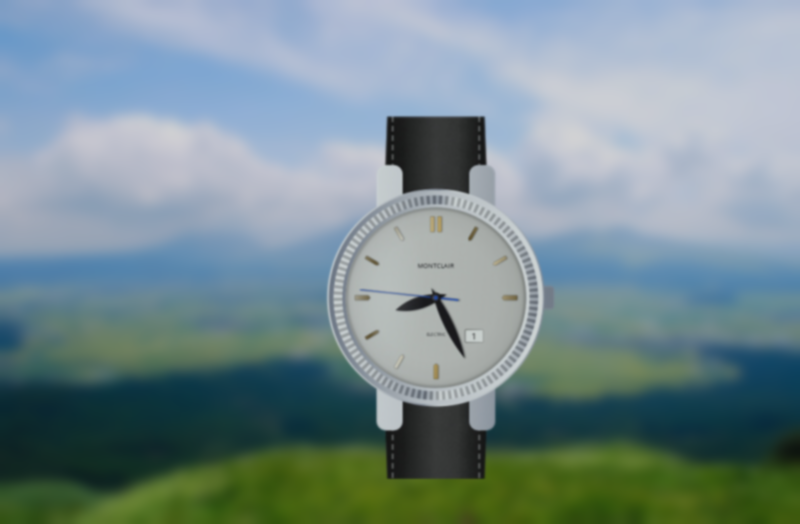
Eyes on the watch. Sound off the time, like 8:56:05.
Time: 8:25:46
